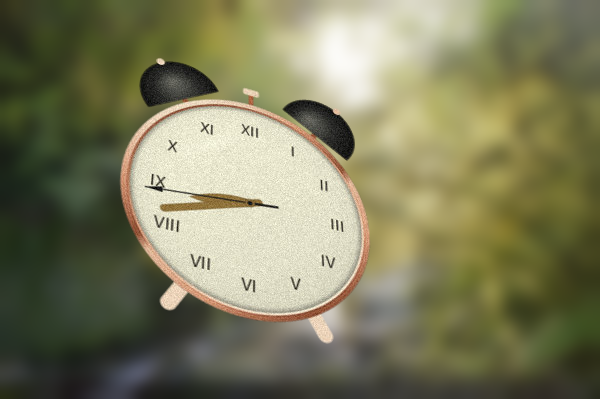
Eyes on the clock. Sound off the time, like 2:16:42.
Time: 8:41:44
